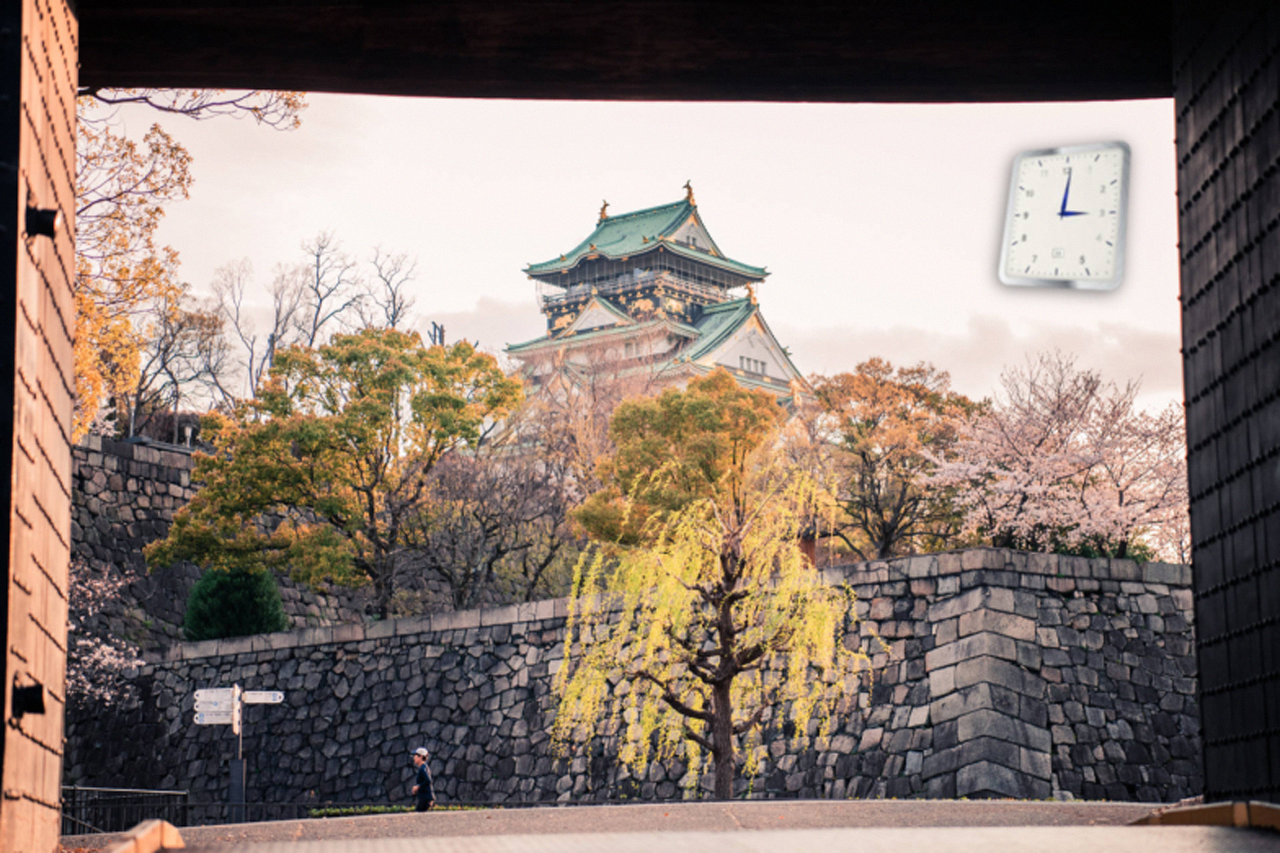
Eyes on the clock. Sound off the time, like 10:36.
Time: 3:01
